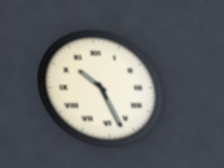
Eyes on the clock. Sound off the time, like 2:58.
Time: 10:27
